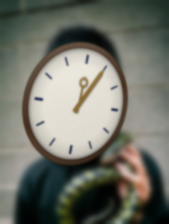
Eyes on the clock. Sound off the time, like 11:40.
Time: 12:05
